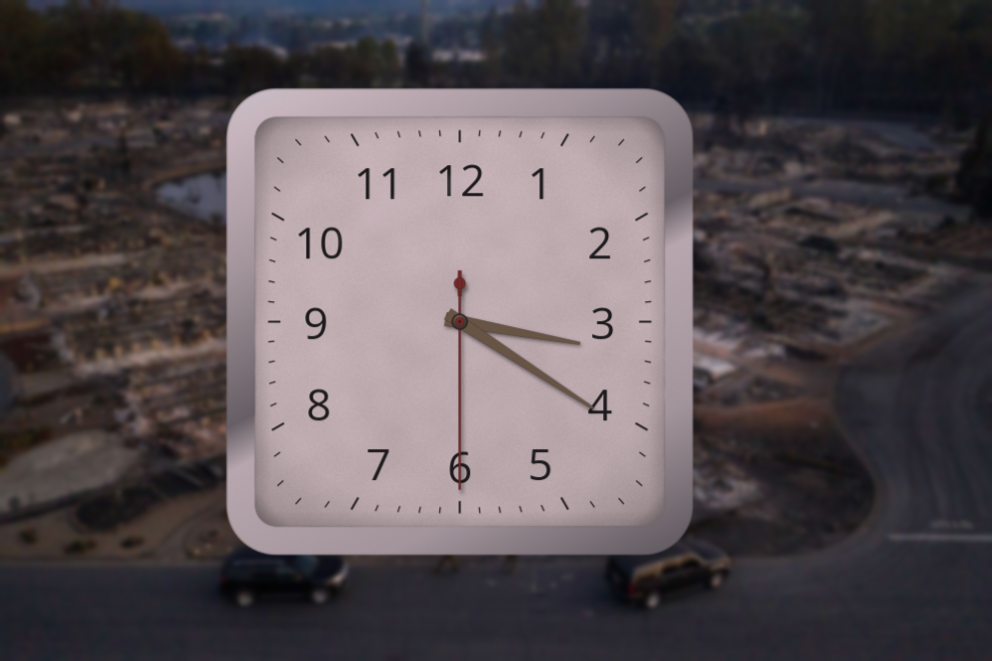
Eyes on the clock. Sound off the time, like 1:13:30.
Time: 3:20:30
